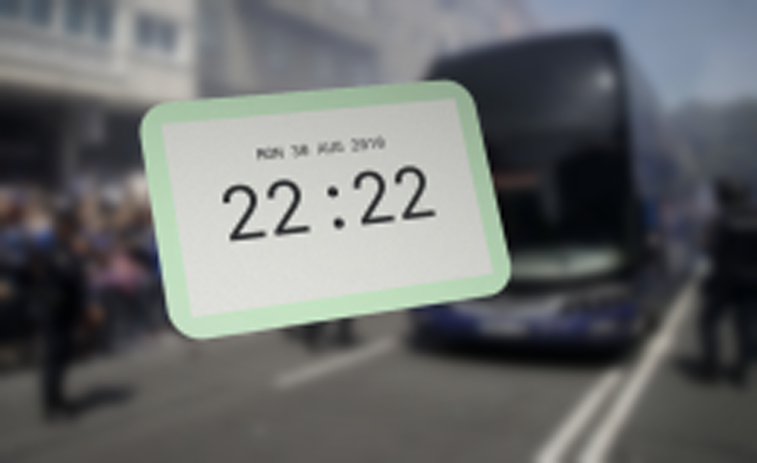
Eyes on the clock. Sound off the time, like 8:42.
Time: 22:22
